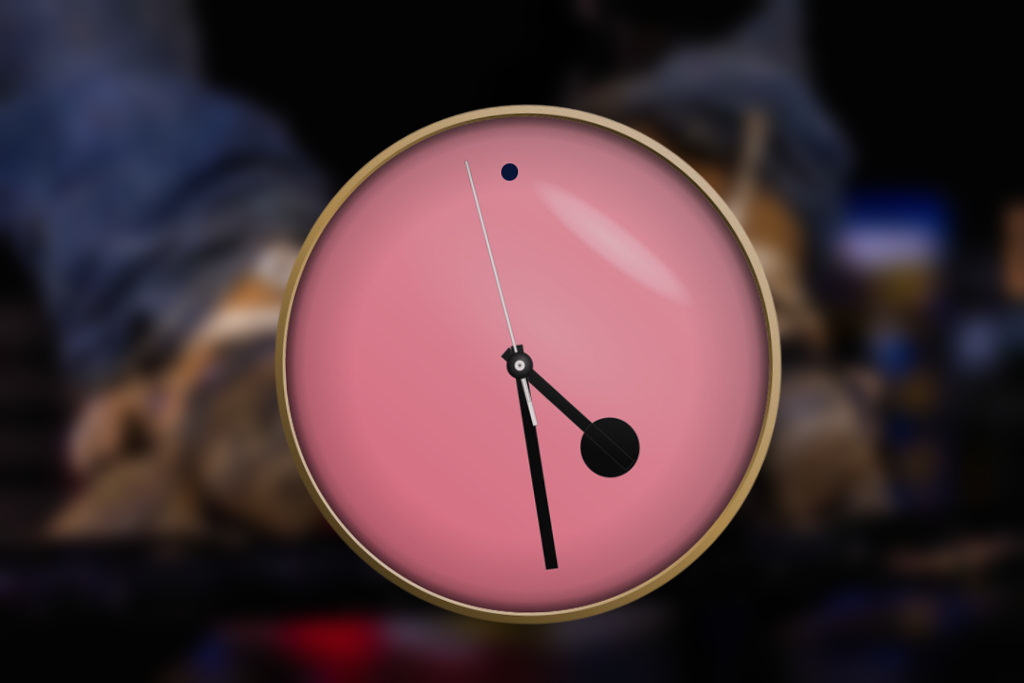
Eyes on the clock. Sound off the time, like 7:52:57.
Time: 4:28:58
